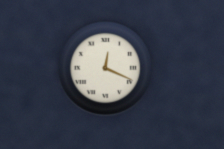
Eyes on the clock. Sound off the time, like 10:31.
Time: 12:19
